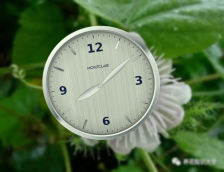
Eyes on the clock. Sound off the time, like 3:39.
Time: 8:09
